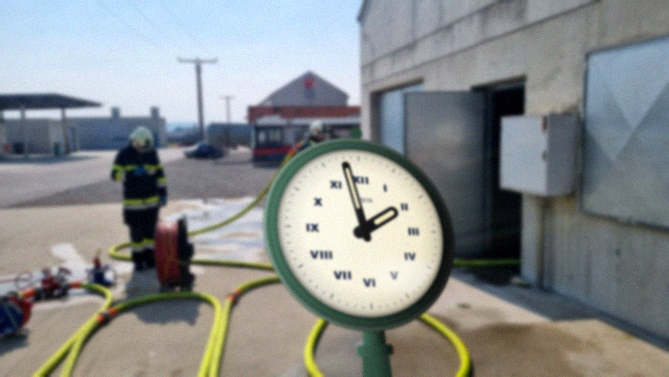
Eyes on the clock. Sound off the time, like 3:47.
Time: 1:58
